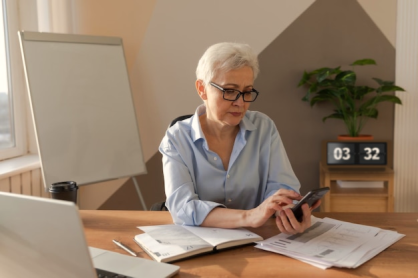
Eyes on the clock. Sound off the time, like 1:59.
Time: 3:32
